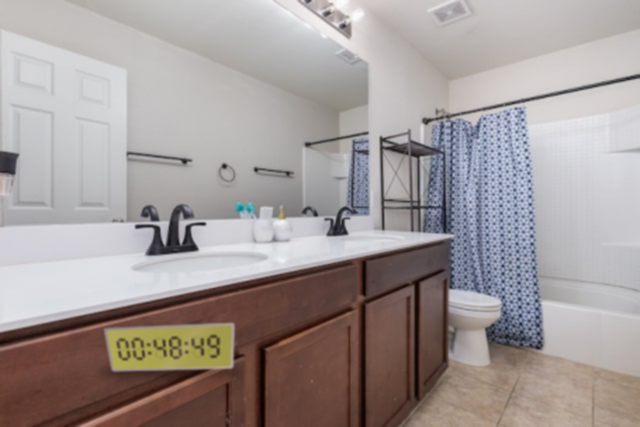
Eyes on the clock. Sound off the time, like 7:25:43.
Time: 0:48:49
